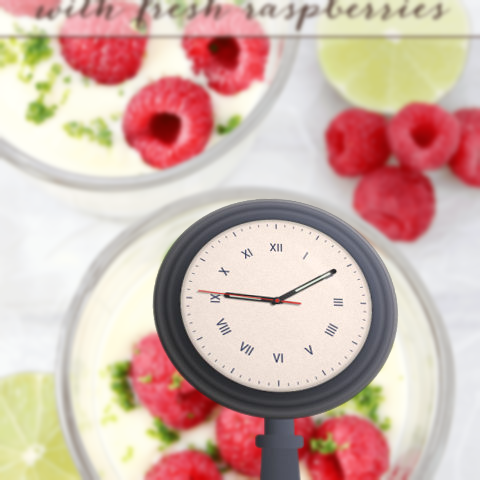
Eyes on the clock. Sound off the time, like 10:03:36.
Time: 9:09:46
